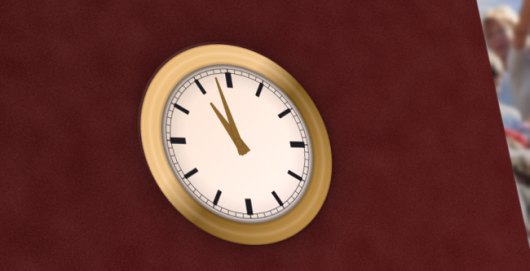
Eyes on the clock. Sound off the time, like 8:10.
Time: 10:58
